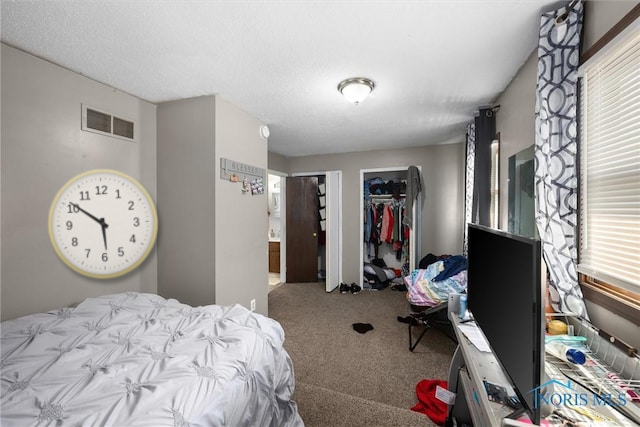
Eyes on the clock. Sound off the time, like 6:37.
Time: 5:51
